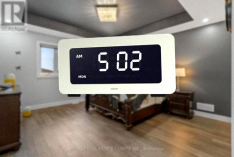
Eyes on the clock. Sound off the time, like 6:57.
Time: 5:02
